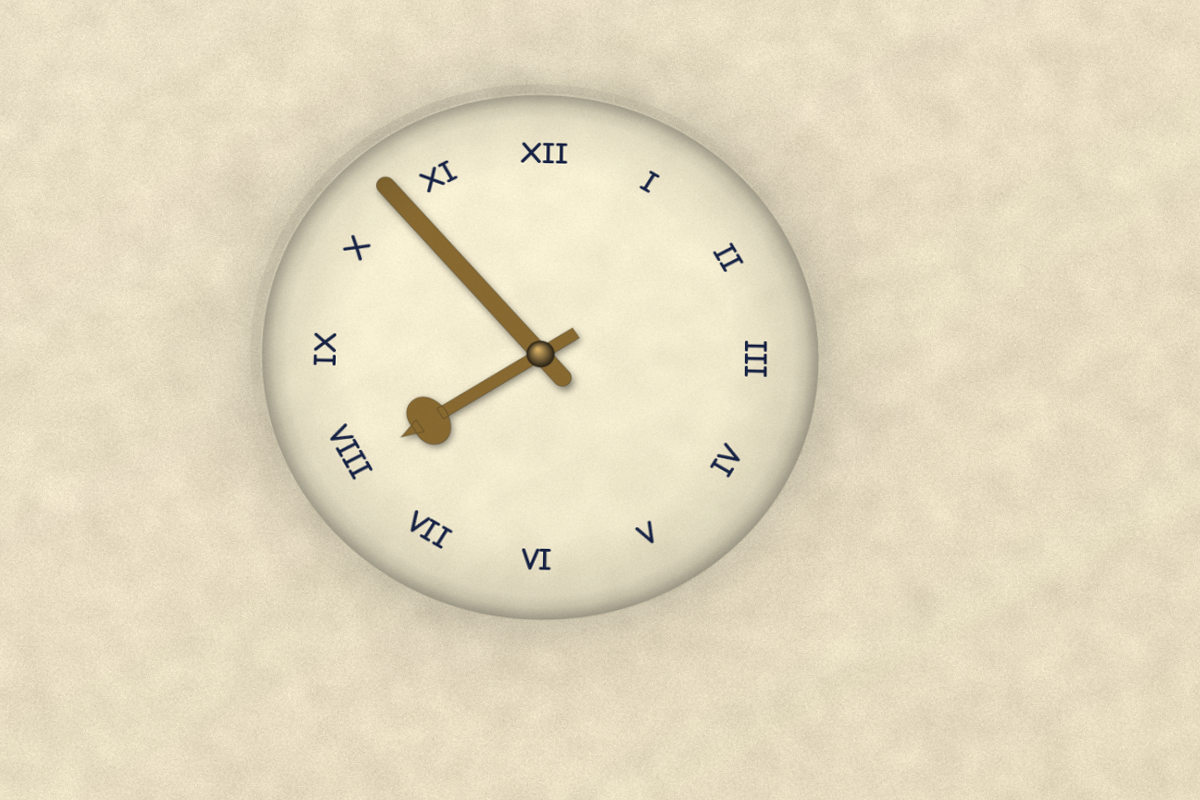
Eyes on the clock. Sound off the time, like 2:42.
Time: 7:53
